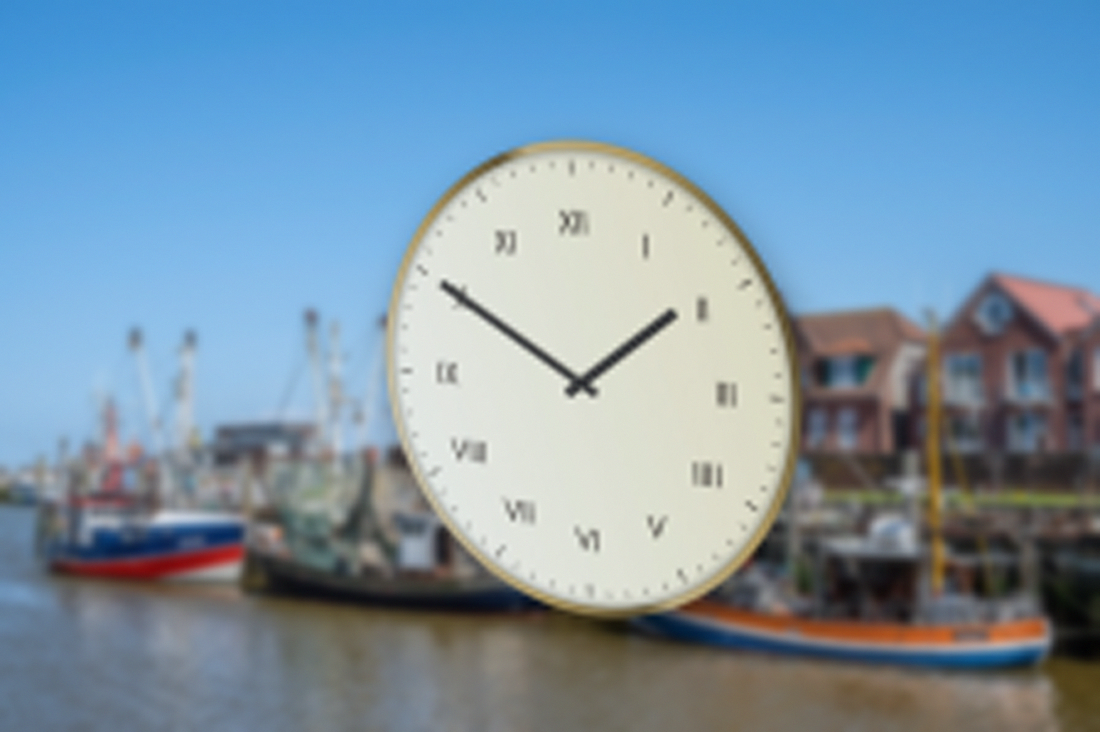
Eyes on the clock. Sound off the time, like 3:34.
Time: 1:50
